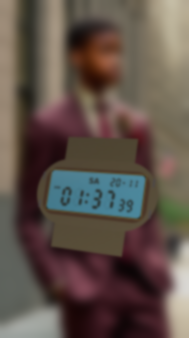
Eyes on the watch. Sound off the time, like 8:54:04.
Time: 1:37:39
